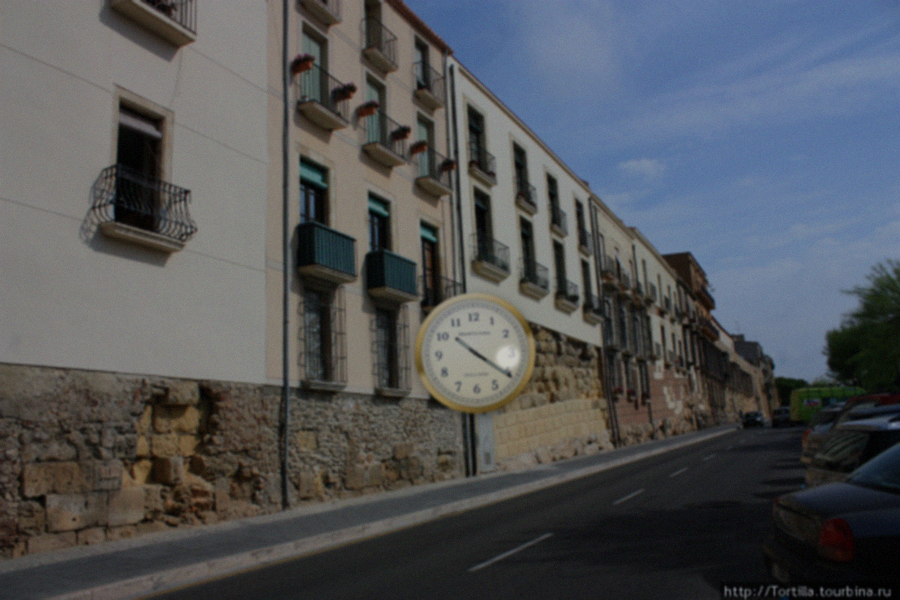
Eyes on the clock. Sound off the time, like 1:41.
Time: 10:21
